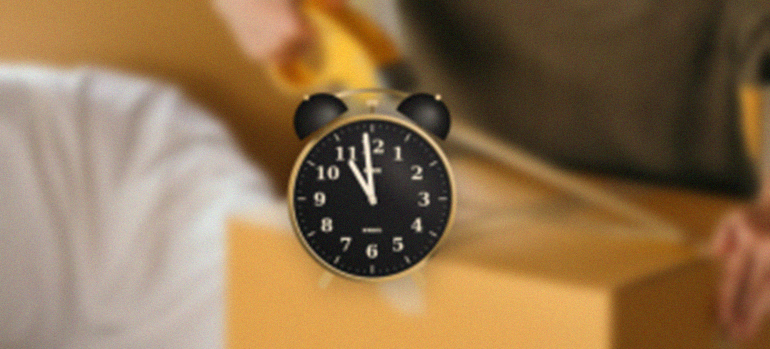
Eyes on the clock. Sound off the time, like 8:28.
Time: 10:59
